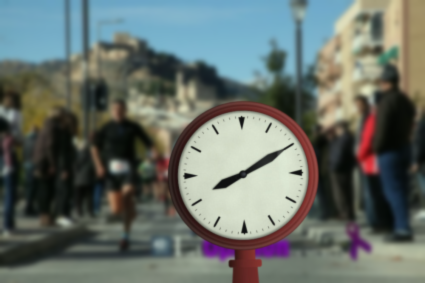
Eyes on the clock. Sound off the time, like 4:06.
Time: 8:10
